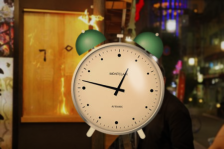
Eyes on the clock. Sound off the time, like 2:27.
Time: 12:47
